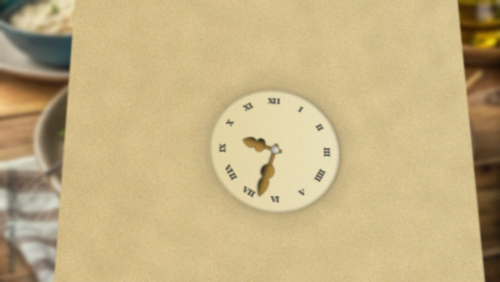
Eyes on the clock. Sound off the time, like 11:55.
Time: 9:33
